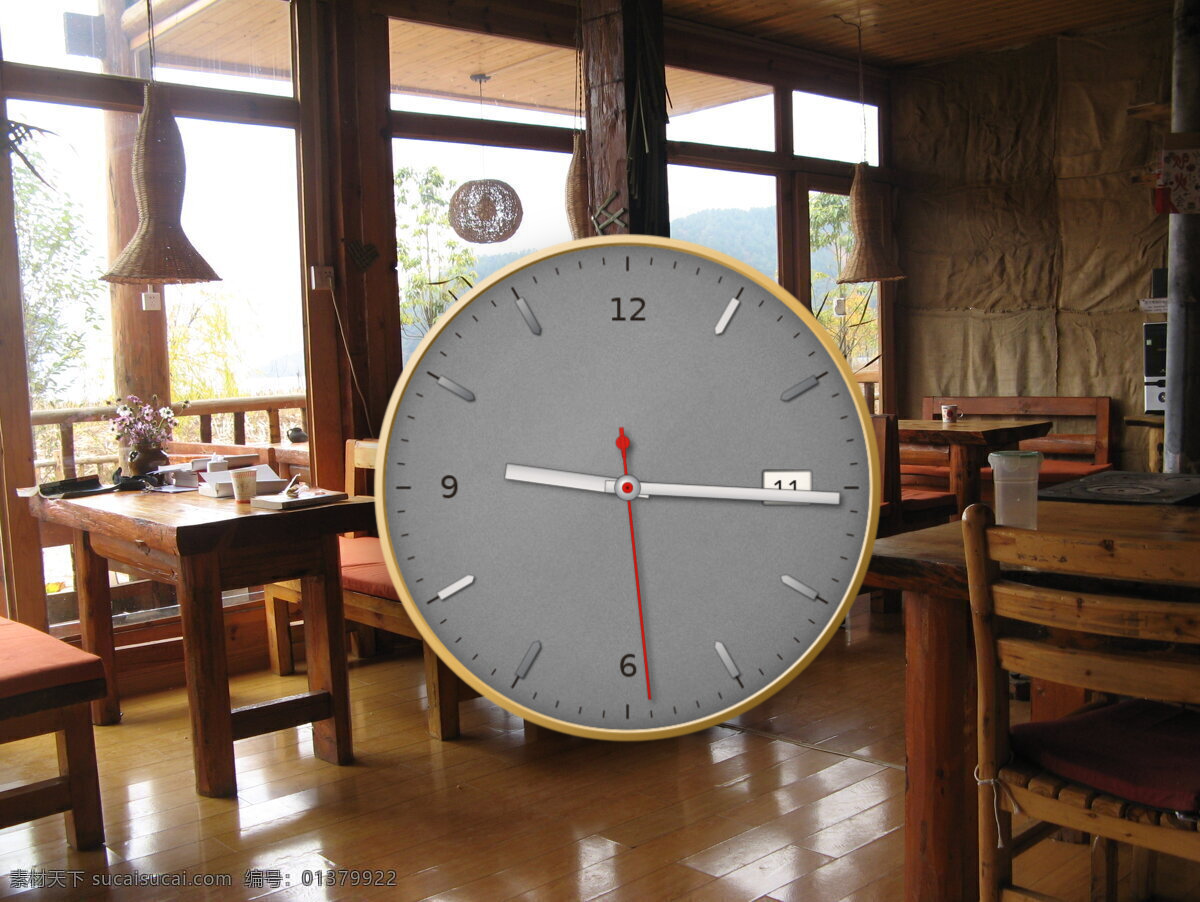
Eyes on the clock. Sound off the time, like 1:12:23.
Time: 9:15:29
